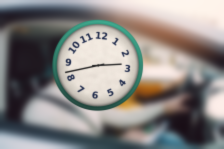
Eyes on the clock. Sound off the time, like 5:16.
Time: 2:42
